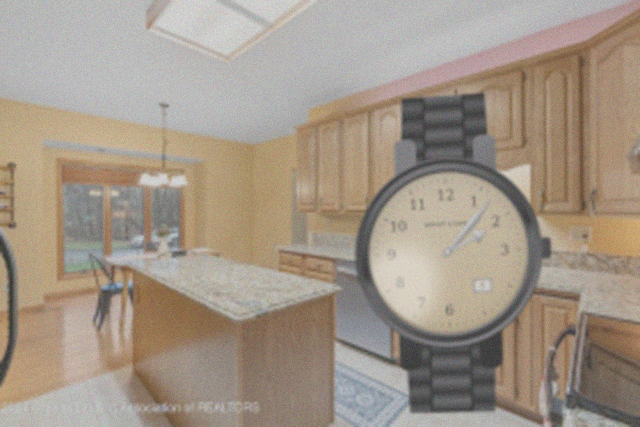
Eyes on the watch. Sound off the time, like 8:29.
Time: 2:07
